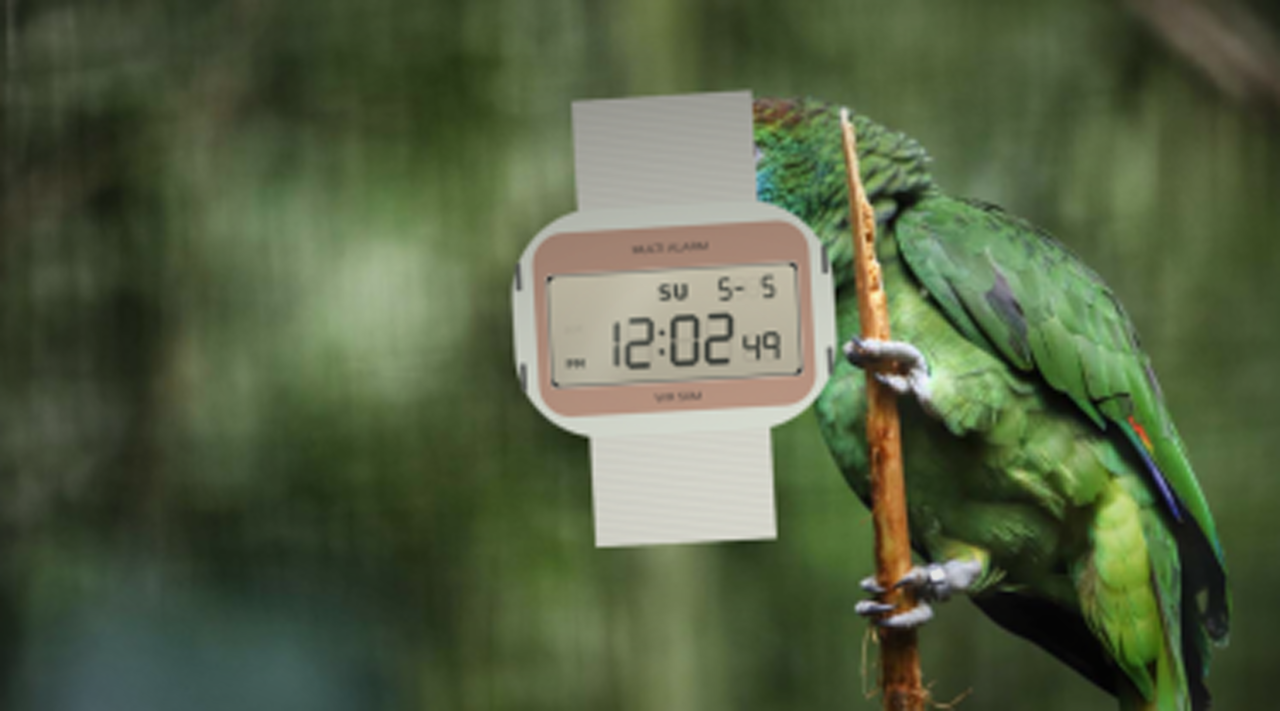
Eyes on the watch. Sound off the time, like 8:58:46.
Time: 12:02:49
